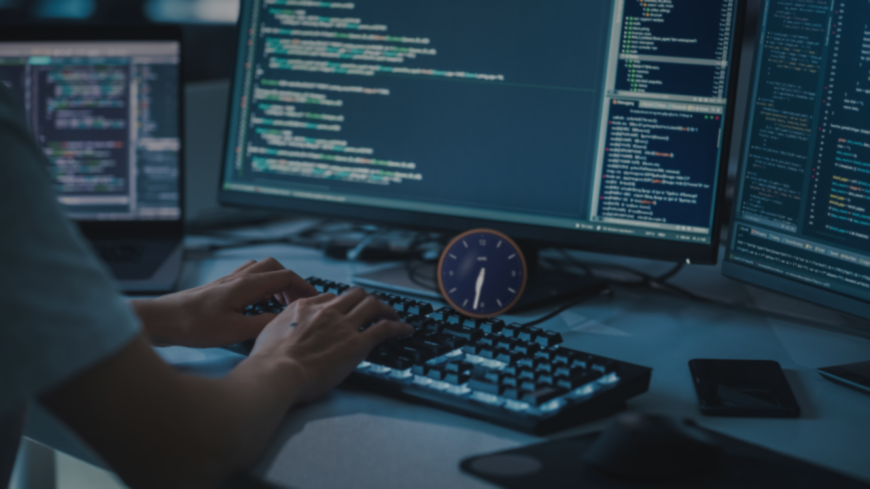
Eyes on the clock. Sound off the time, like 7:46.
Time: 6:32
